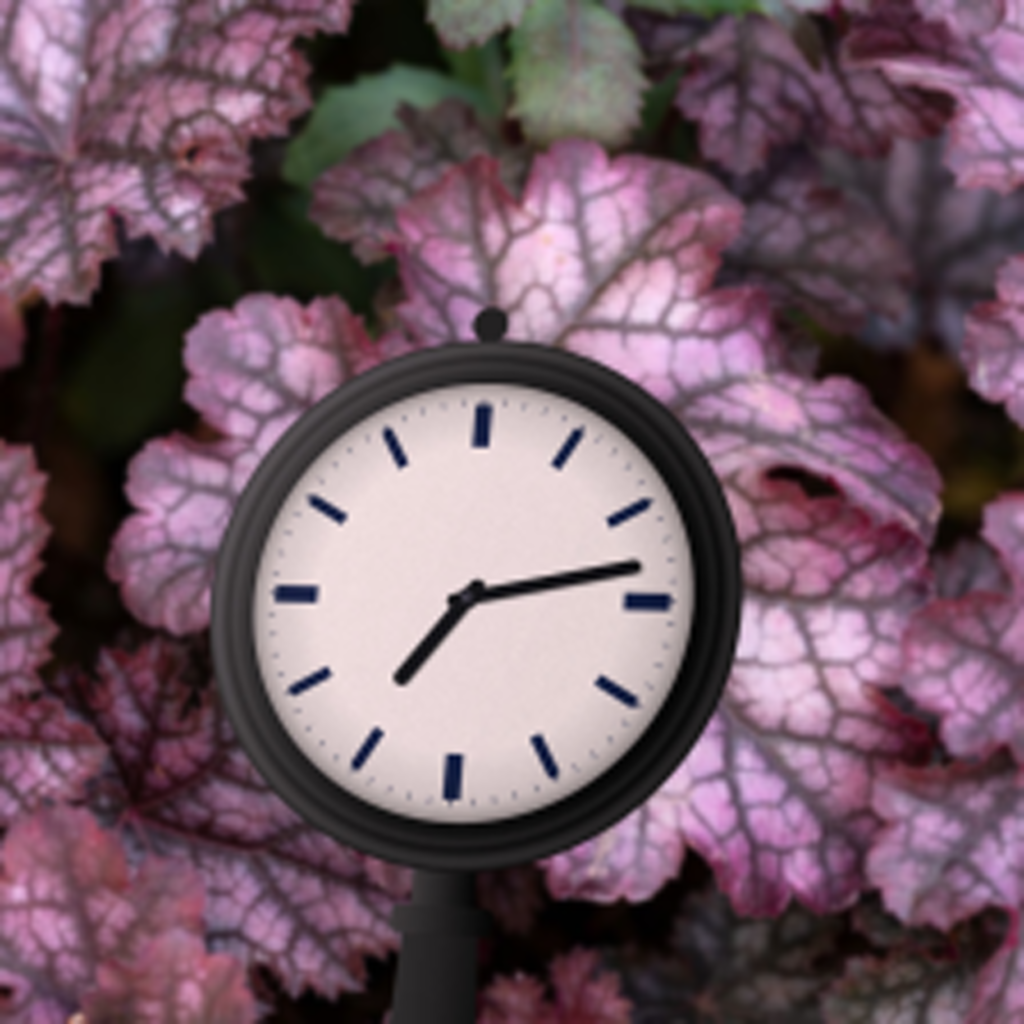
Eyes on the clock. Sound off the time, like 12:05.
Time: 7:13
